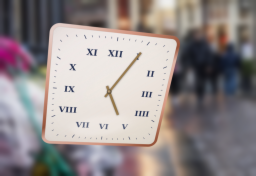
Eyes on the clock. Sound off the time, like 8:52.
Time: 5:05
